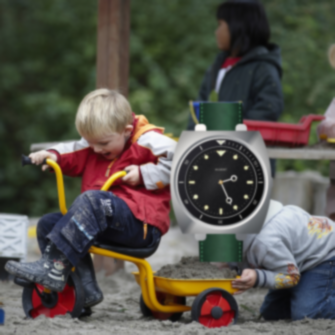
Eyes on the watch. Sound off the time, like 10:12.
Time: 2:26
